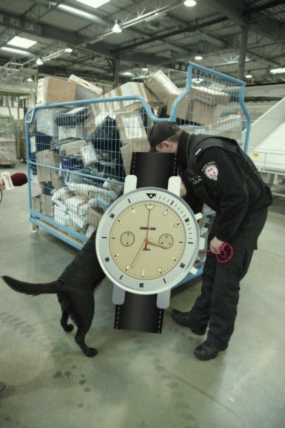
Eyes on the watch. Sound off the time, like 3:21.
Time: 3:34
